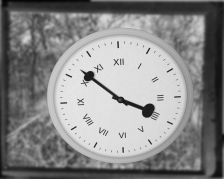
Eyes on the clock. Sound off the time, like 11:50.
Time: 3:52
